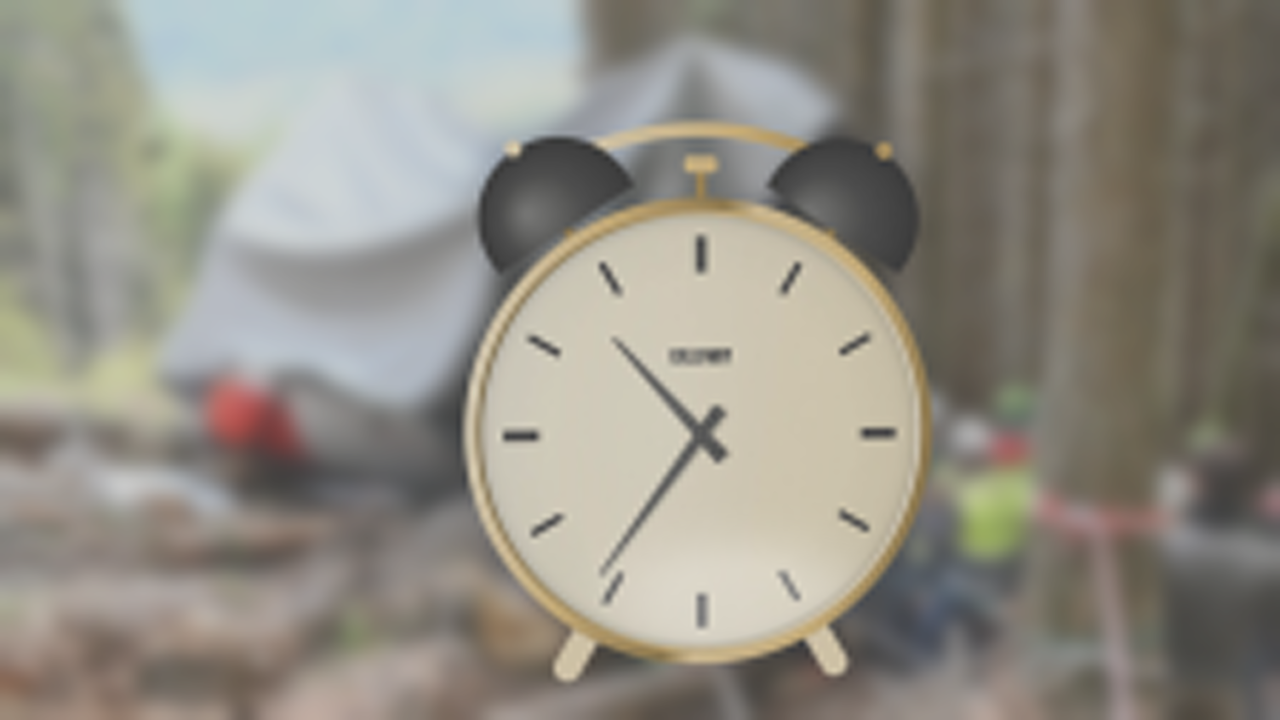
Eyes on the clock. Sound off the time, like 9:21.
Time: 10:36
